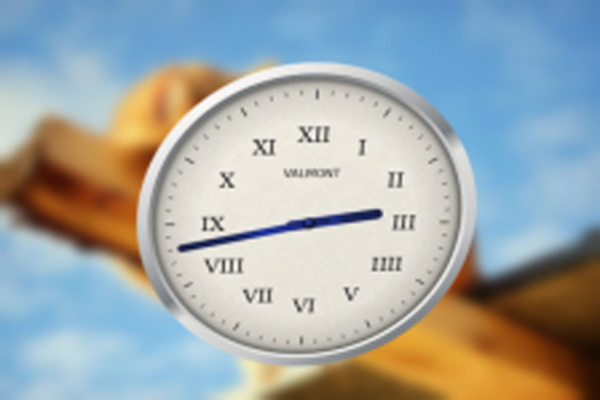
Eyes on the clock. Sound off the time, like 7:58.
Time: 2:43
